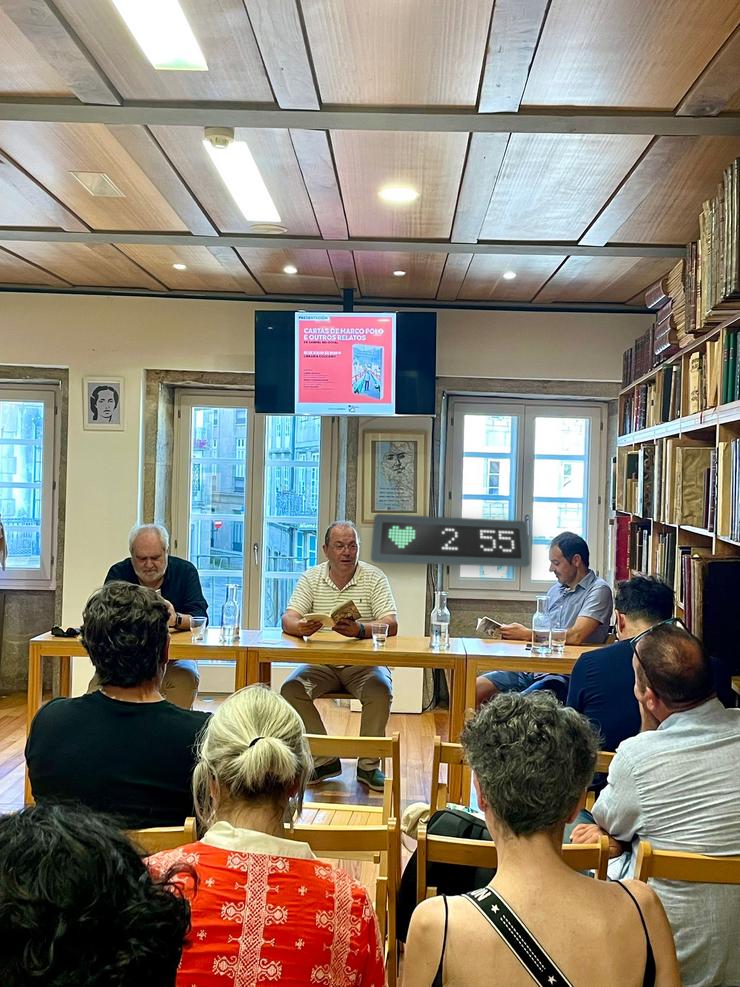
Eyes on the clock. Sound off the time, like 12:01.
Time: 2:55
